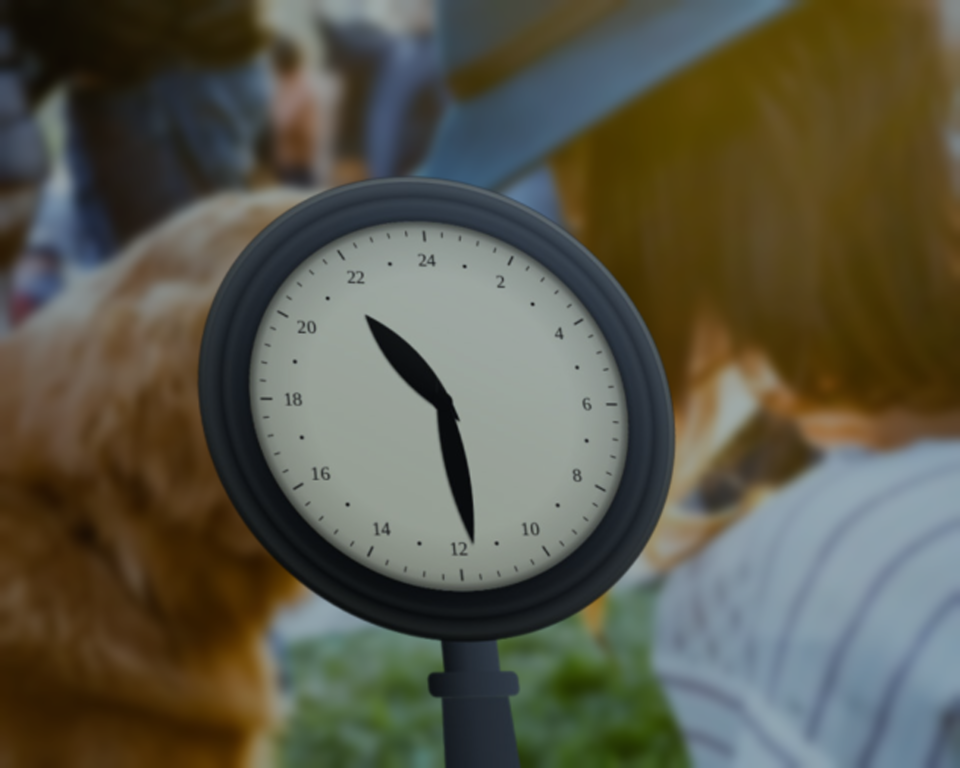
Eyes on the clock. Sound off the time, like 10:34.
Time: 21:29
